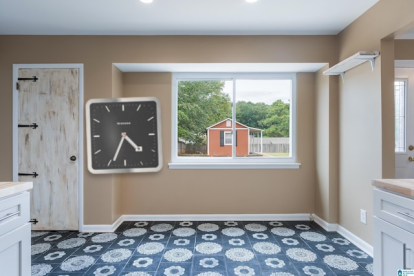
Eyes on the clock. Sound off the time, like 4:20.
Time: 4:34
